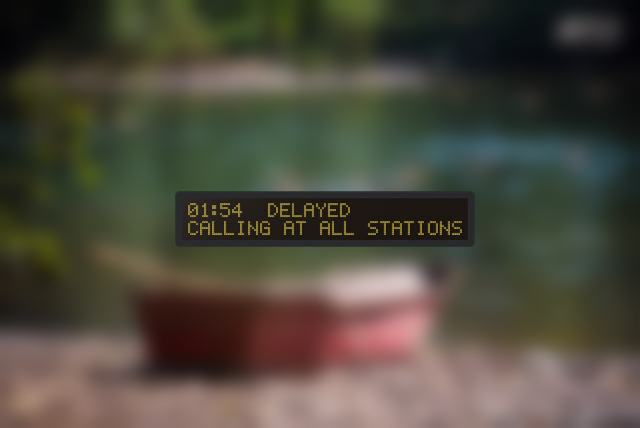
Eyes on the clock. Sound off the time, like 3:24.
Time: 1:54
